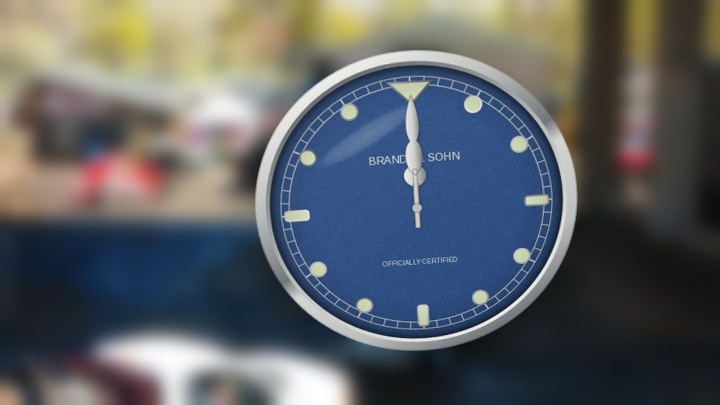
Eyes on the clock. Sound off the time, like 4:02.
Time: 12:00
